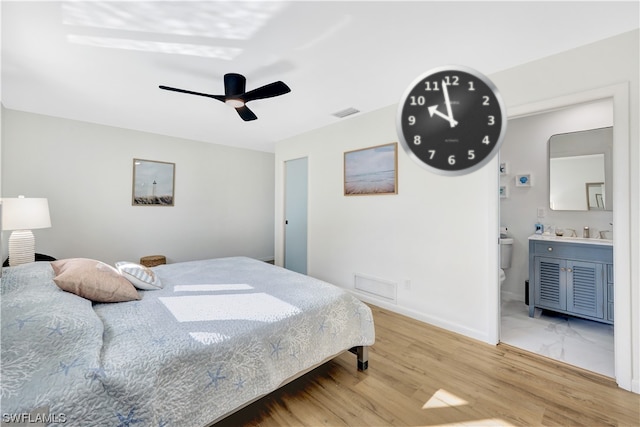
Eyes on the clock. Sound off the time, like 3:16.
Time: 9:58
